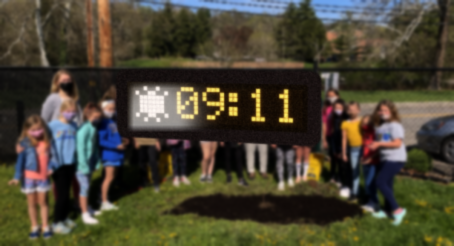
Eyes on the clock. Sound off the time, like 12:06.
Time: 9:11
